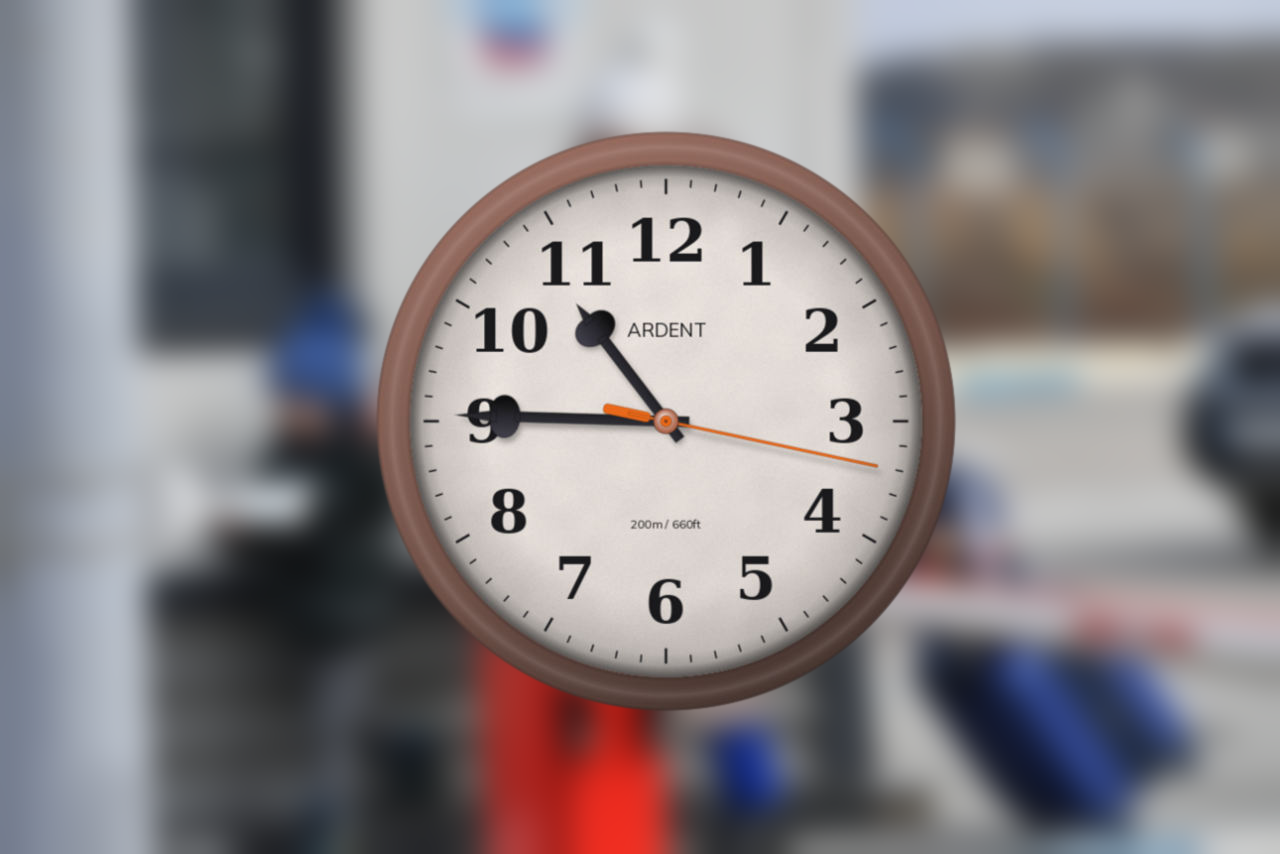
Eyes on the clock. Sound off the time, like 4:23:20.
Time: 10:45:17
